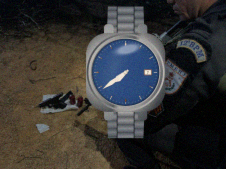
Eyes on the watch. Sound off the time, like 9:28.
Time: 7:39
